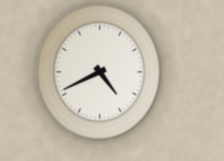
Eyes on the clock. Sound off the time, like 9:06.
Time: 4:41
